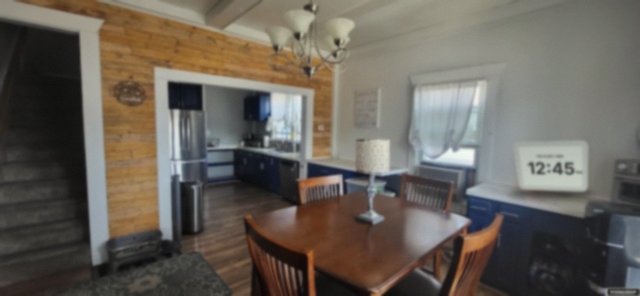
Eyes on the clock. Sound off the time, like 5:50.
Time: 12:45
